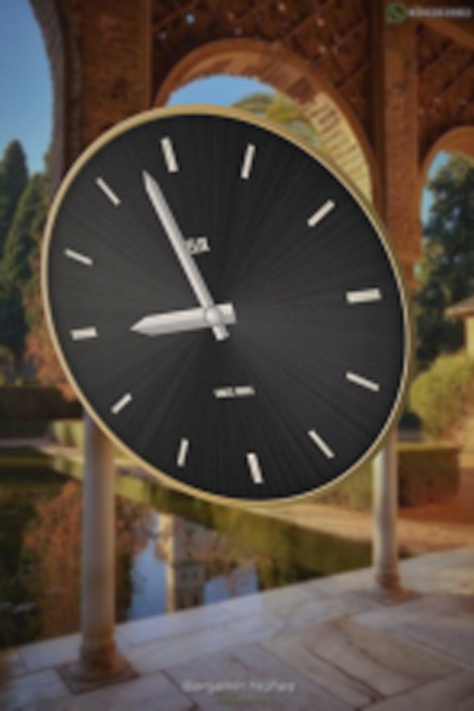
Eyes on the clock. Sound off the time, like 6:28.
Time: 8:58
